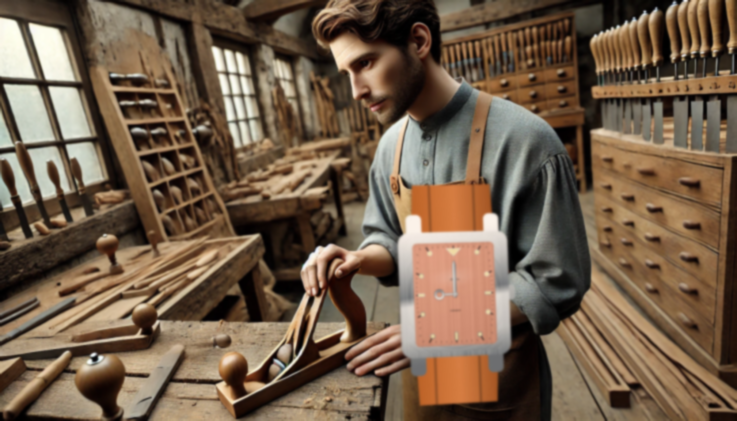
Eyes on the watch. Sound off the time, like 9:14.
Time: 9:00
